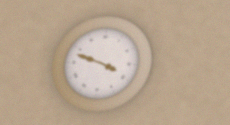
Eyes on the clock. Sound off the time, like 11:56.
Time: 3:48
